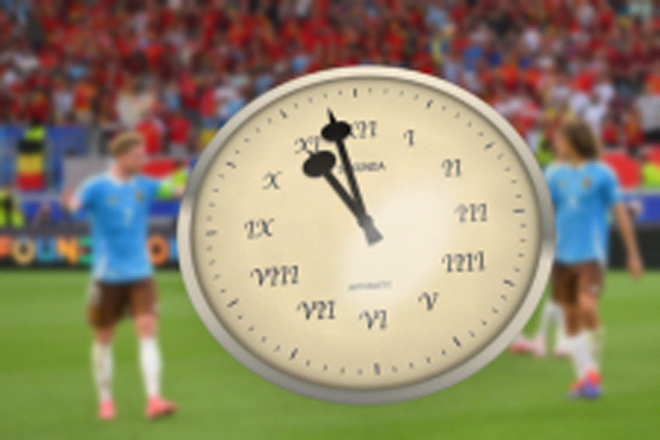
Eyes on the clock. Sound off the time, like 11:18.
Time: 10:58
